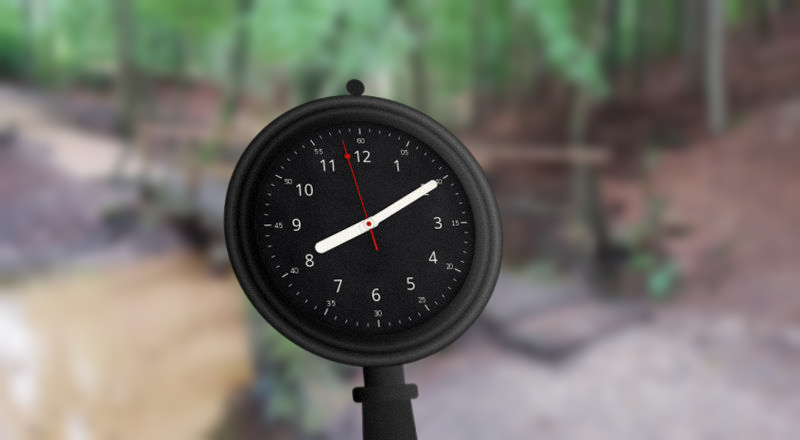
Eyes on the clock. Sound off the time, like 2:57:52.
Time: 8:09:58
